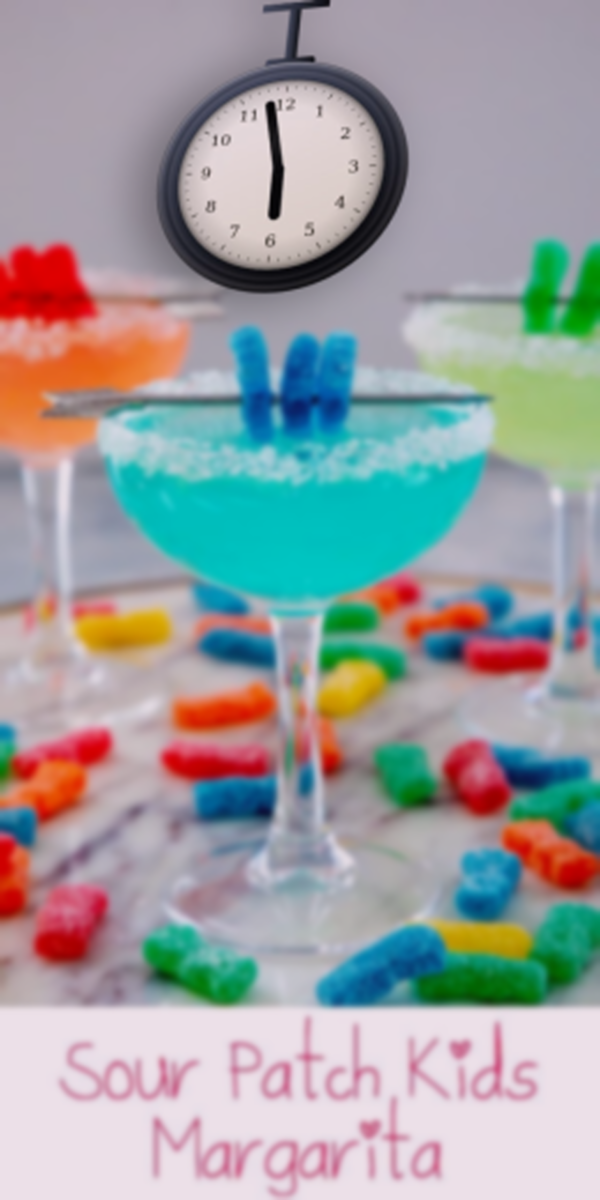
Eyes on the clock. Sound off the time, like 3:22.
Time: 5:58
